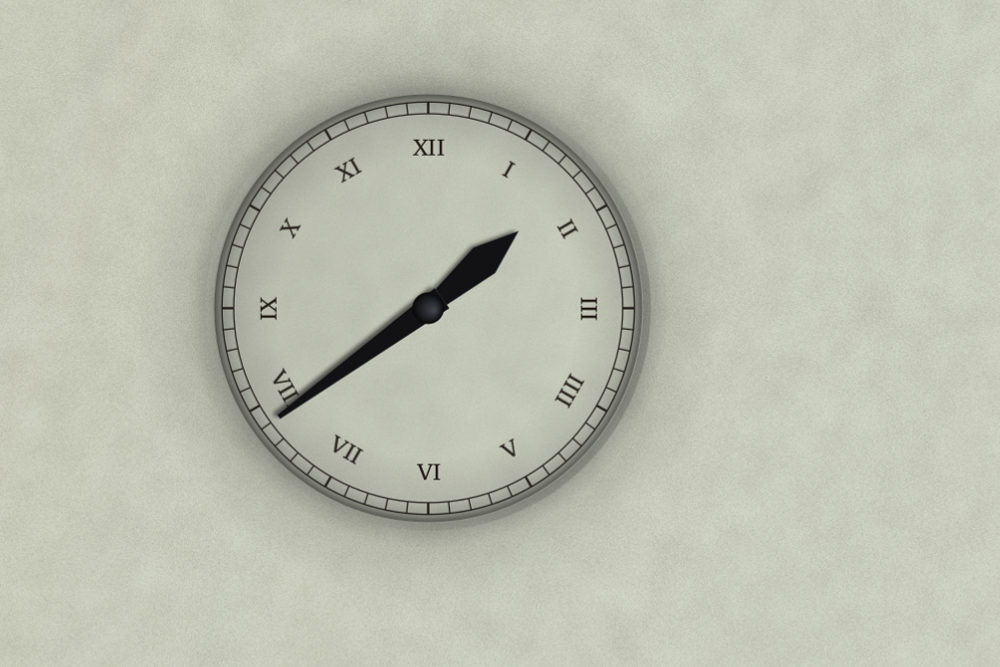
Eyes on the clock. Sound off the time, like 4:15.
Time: 1:39
